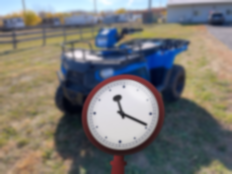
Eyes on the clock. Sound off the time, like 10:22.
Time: 11:19
